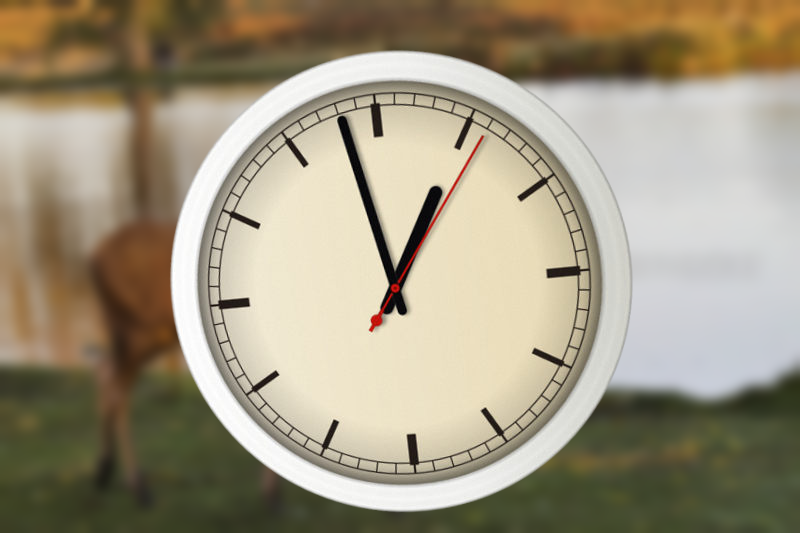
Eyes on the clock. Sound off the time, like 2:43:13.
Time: 12:58:06
